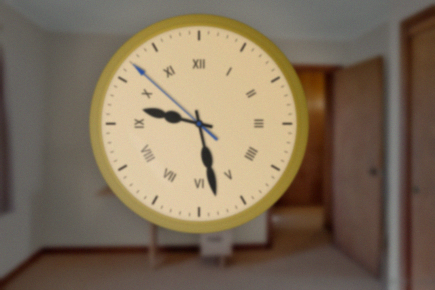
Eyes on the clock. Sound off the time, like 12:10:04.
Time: 9:27:52
